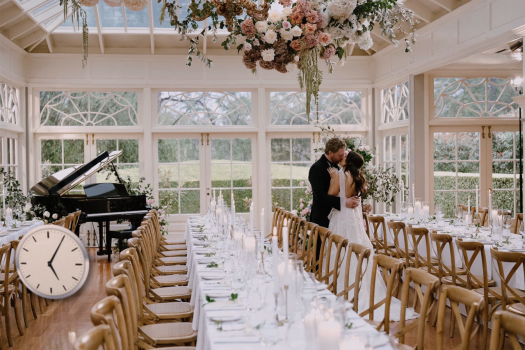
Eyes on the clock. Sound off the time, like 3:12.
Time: 5:05
